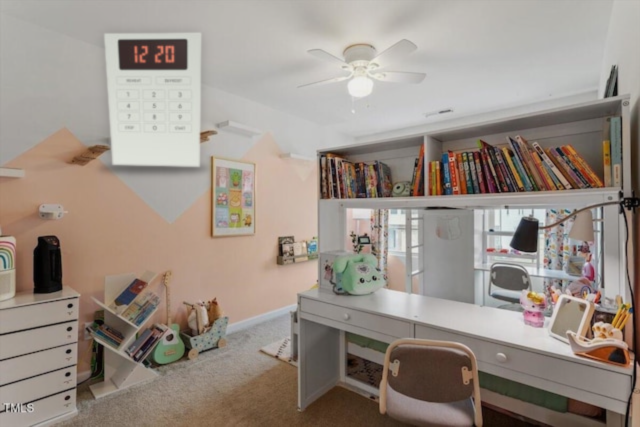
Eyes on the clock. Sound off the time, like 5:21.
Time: 12:20
